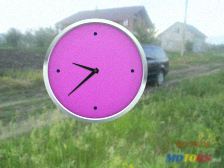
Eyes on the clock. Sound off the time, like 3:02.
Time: 9:38
